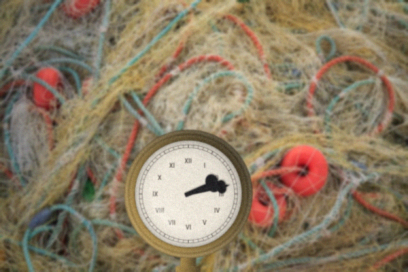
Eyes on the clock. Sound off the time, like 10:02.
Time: 2:13
